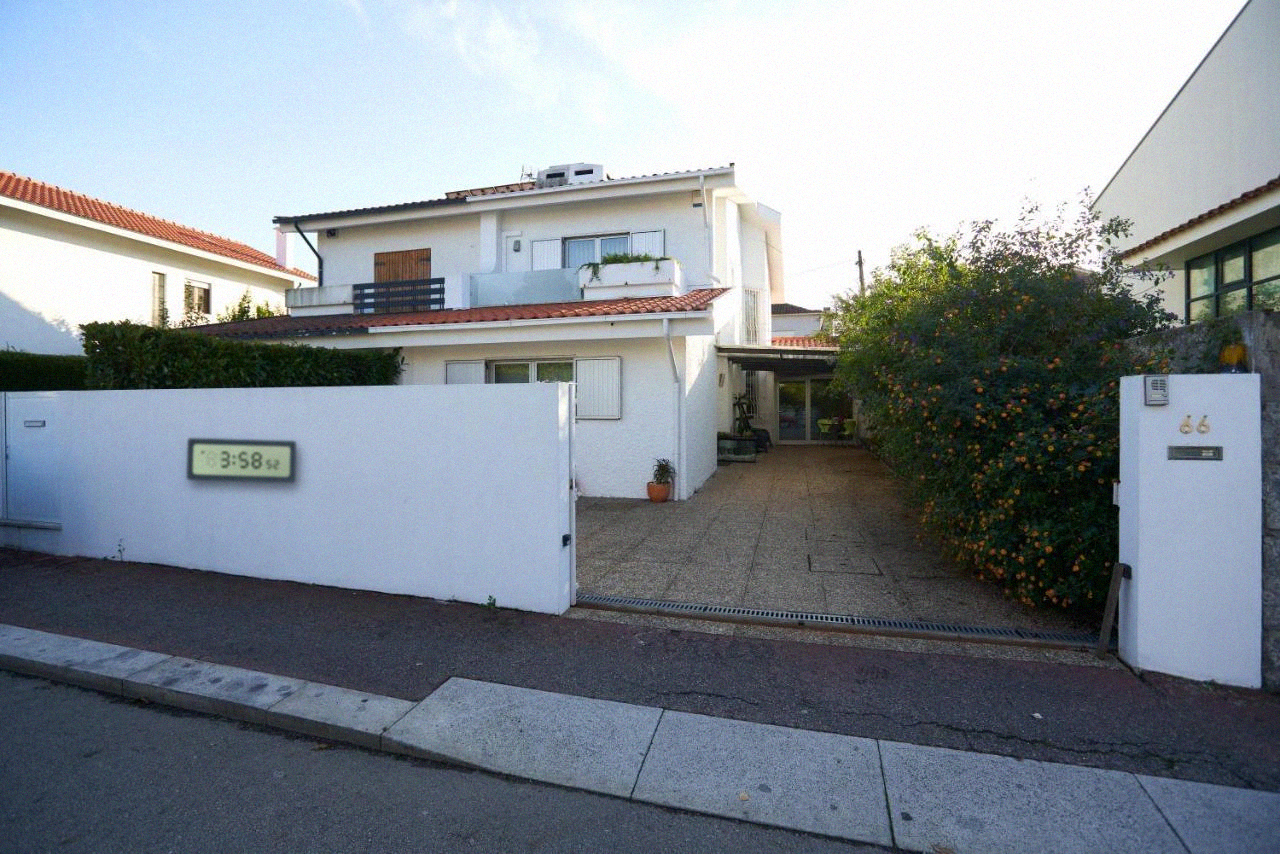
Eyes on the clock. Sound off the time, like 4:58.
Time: 3:58
